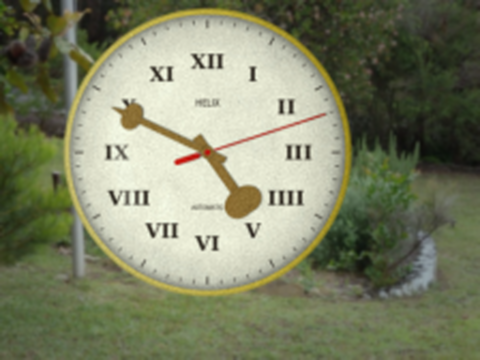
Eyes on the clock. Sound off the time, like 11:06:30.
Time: 4:49:12
